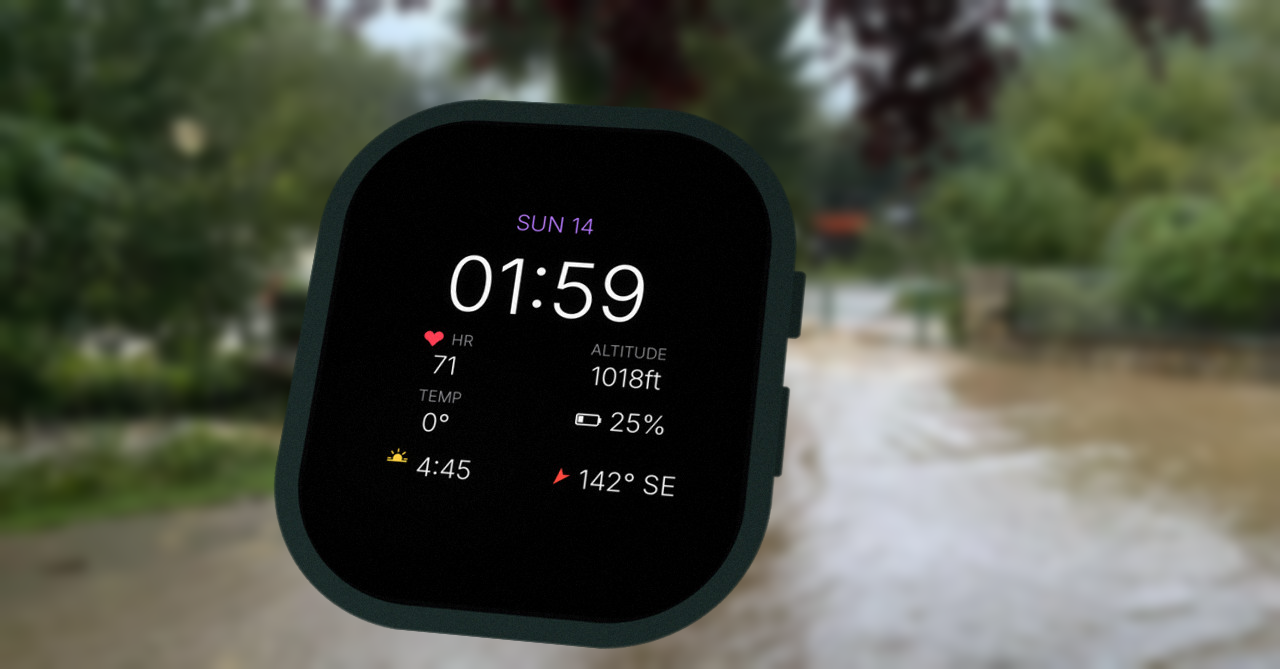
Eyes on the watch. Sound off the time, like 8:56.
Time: 1:59
